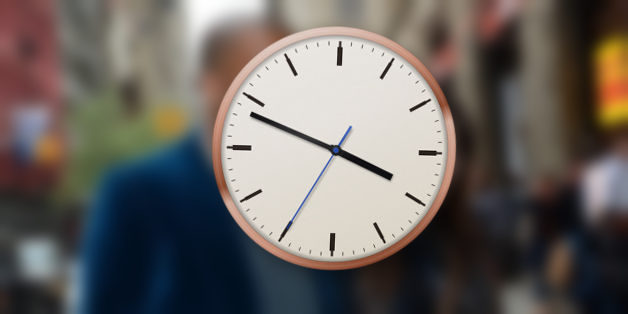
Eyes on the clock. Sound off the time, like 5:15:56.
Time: 3:48:35
